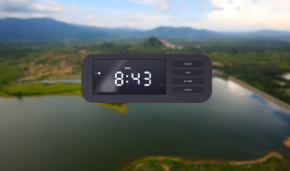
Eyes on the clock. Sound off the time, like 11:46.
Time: 8:43
